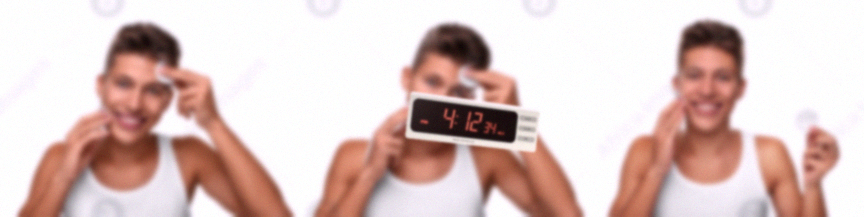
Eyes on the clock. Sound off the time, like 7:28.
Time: 4:12
